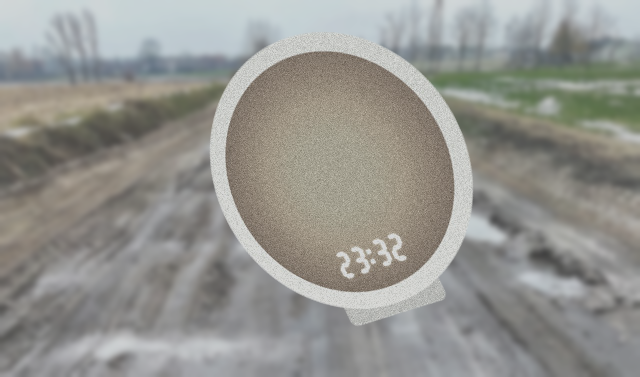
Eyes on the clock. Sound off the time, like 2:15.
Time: 23:32
